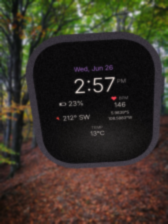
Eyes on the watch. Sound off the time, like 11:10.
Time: 2:57
